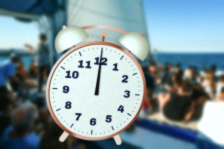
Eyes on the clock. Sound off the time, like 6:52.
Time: 12:00
